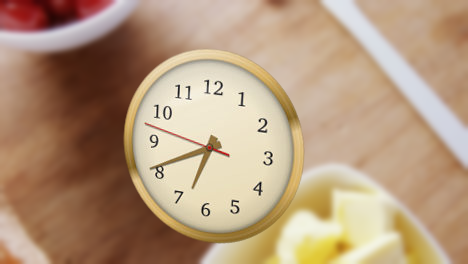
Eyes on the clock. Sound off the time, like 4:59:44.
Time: 6:40:47
